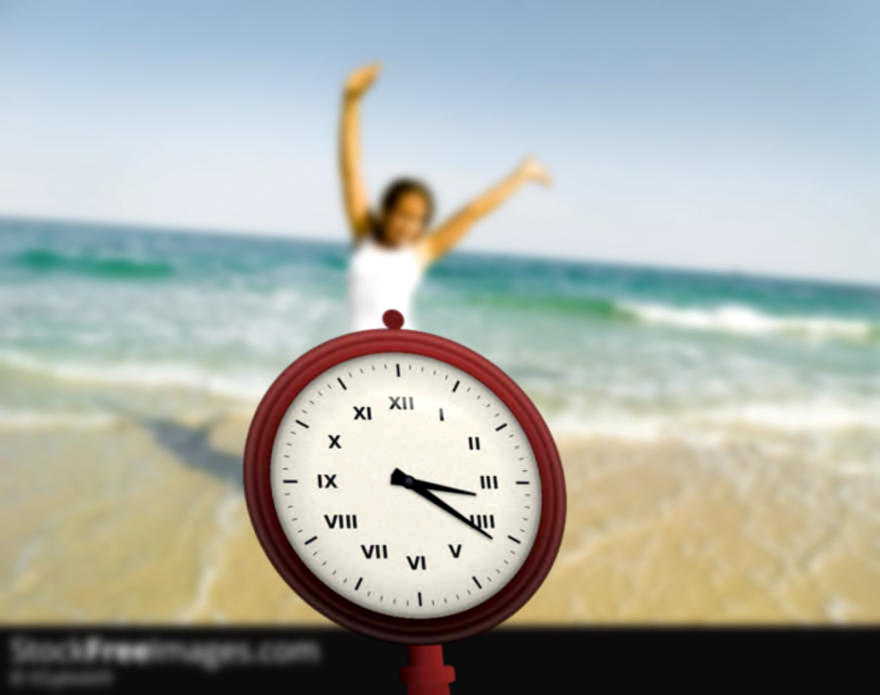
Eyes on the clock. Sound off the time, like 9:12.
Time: 3:21
